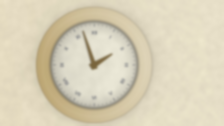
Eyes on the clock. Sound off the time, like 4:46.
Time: 1:57
